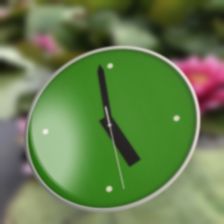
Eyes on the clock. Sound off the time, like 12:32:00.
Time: 4:58:28
